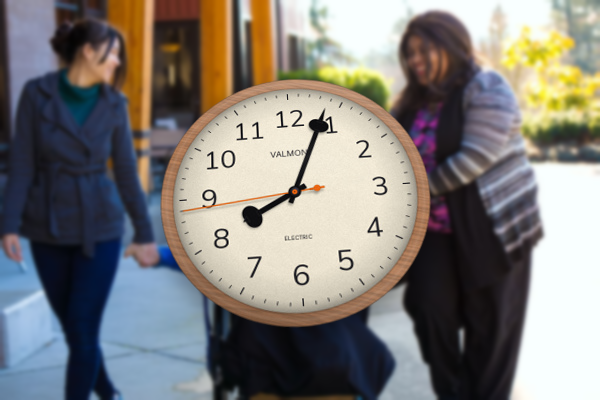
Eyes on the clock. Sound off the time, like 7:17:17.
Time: 8:03:44
